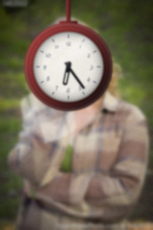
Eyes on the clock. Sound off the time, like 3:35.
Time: 6:24
